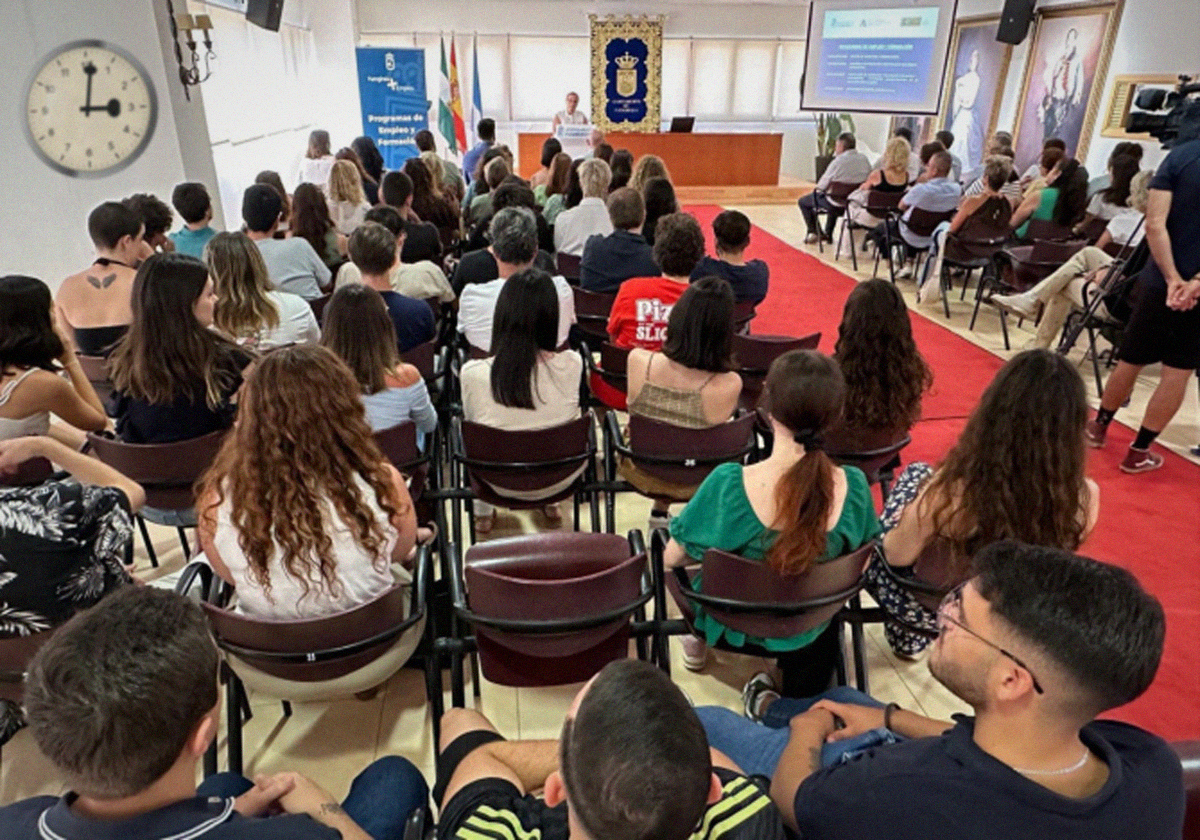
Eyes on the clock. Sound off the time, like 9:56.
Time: 3:01
